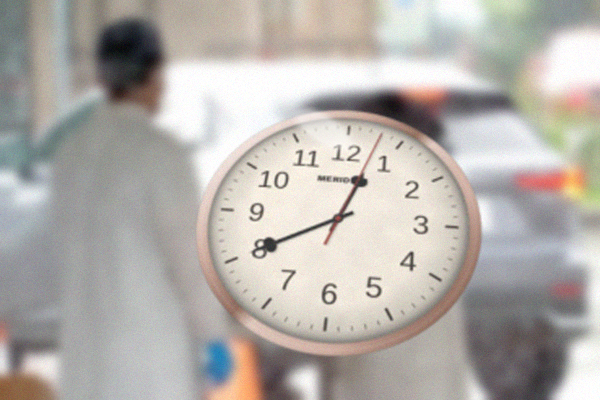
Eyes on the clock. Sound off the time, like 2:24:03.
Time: 12:40:03
